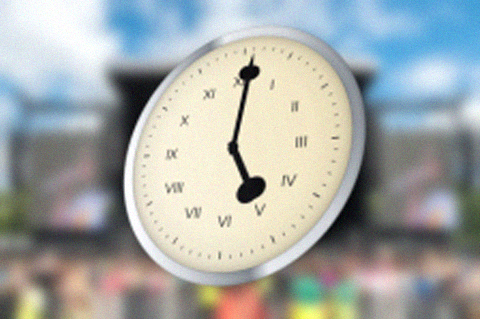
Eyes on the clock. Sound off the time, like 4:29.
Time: 5:01
